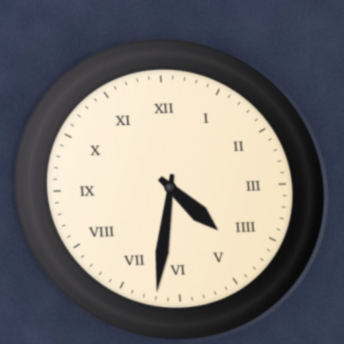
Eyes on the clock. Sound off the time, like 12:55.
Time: 4:32
